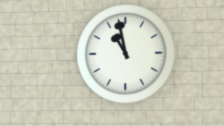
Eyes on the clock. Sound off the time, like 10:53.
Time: 10:58
